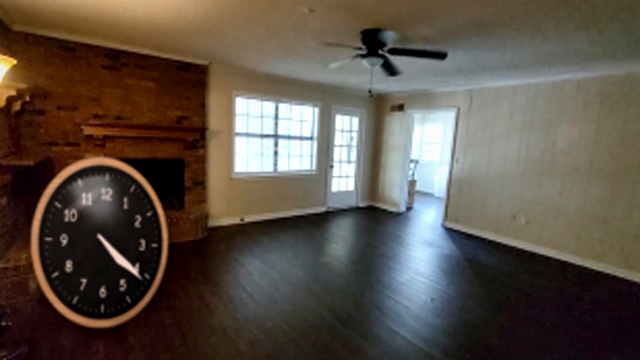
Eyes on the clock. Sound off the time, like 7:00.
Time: 4:21
